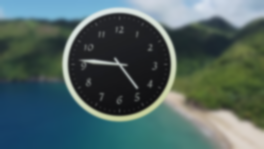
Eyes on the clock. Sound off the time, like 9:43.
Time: 4:46
